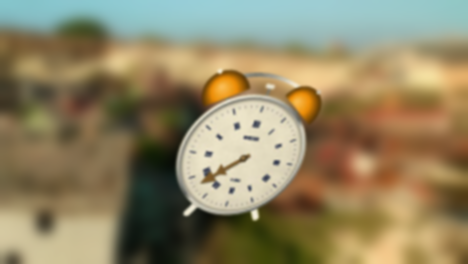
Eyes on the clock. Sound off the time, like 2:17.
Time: 7:38
